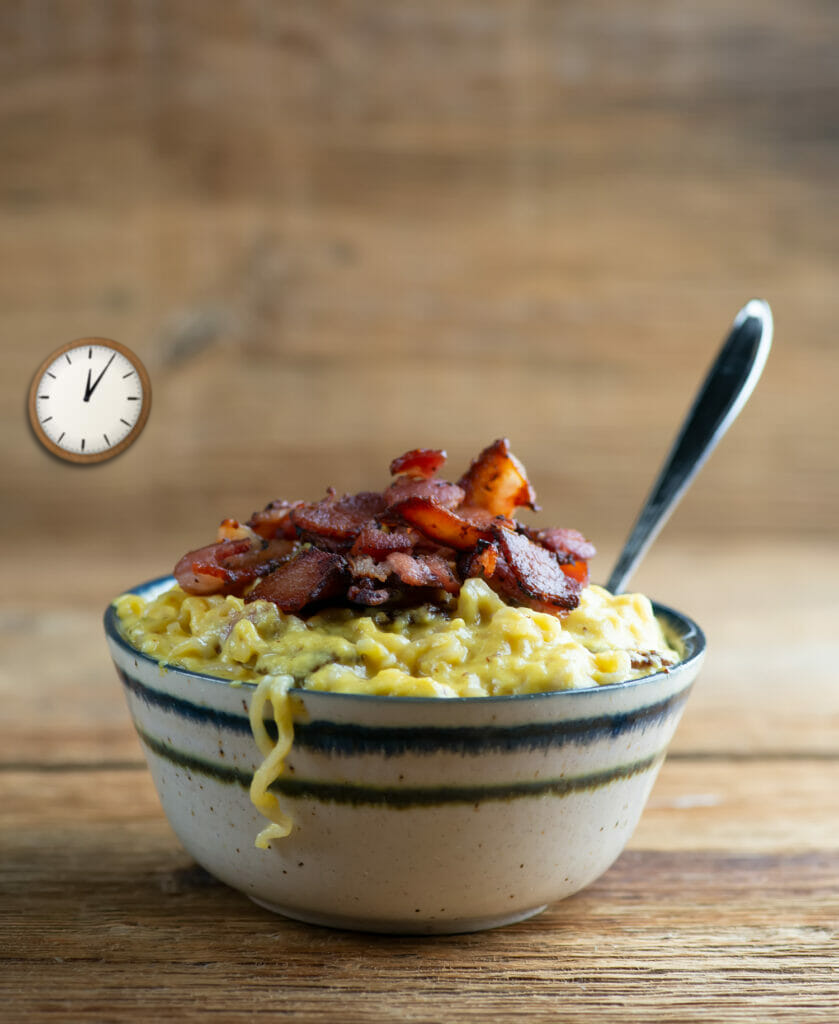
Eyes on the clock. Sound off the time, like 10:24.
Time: 12:05
